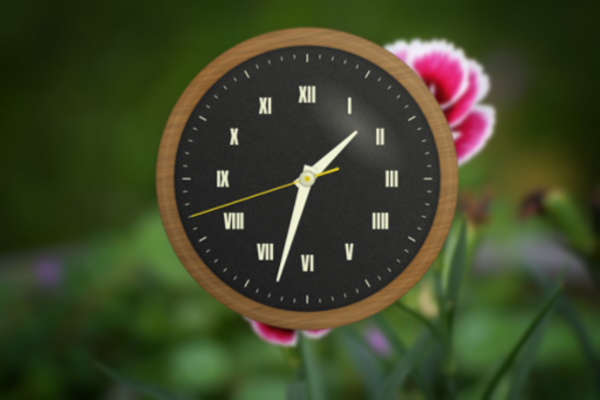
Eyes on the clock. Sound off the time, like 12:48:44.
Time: 1:32:42
